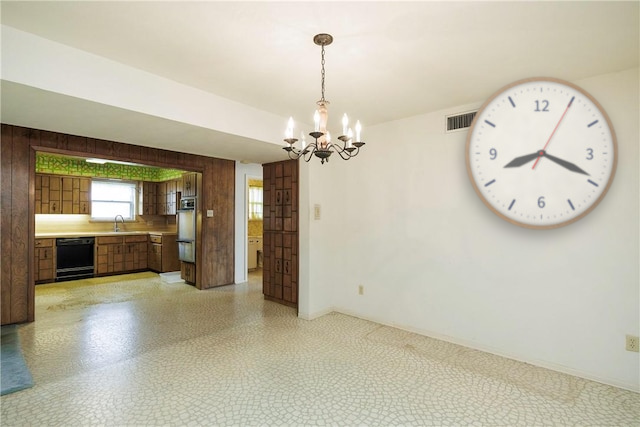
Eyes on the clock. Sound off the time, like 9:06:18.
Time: 8:19:05
